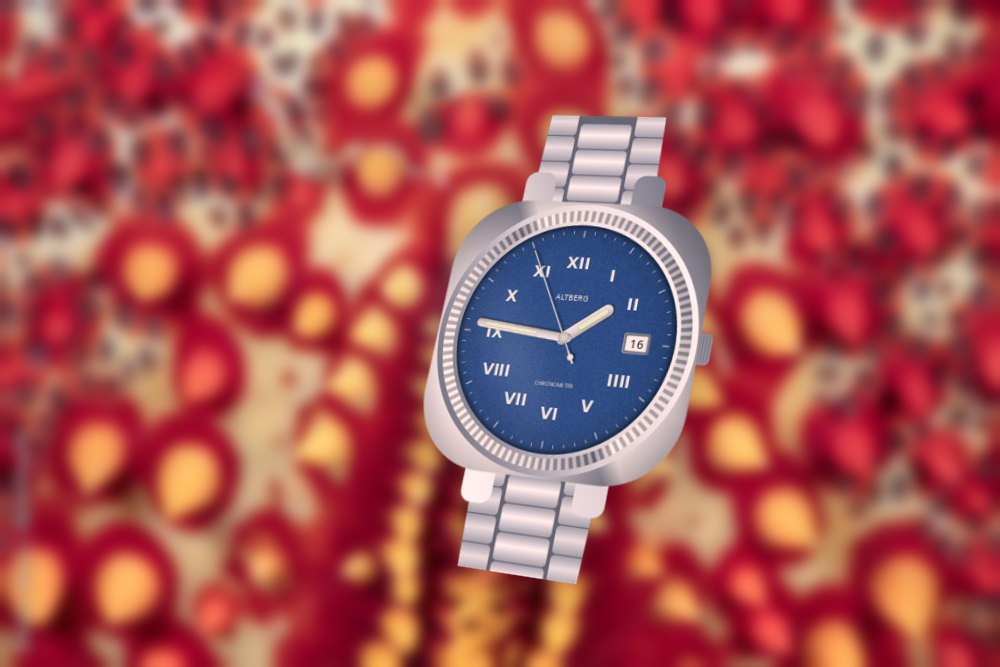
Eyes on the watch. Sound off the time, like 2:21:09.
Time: 1:45:55
